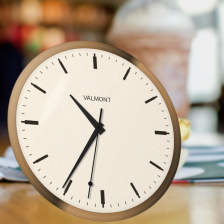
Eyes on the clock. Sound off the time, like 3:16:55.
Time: 10:35:32
